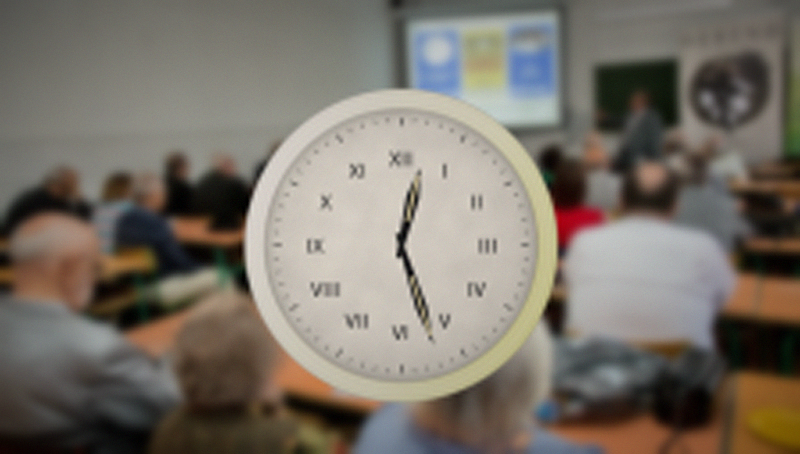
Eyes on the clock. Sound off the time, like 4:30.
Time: 12:27
